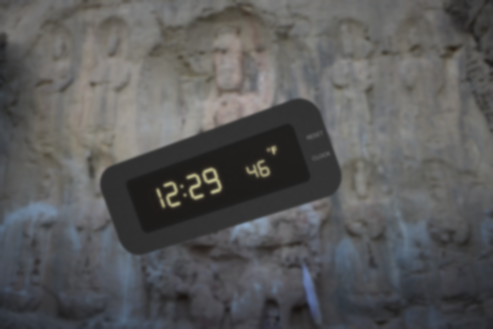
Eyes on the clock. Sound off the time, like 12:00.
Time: 12:29
